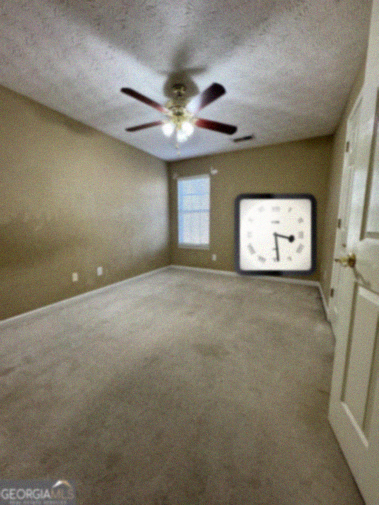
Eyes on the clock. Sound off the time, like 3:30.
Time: 3:29
